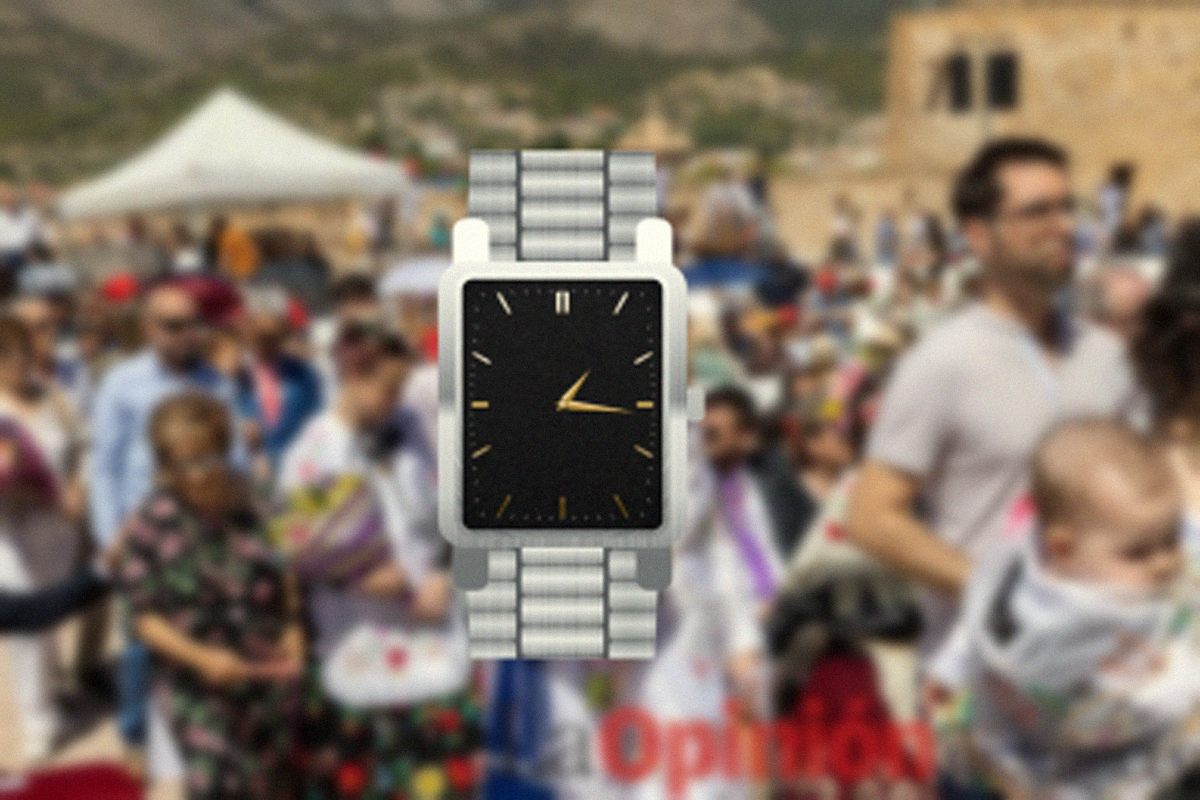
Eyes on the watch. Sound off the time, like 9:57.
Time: 1:16
